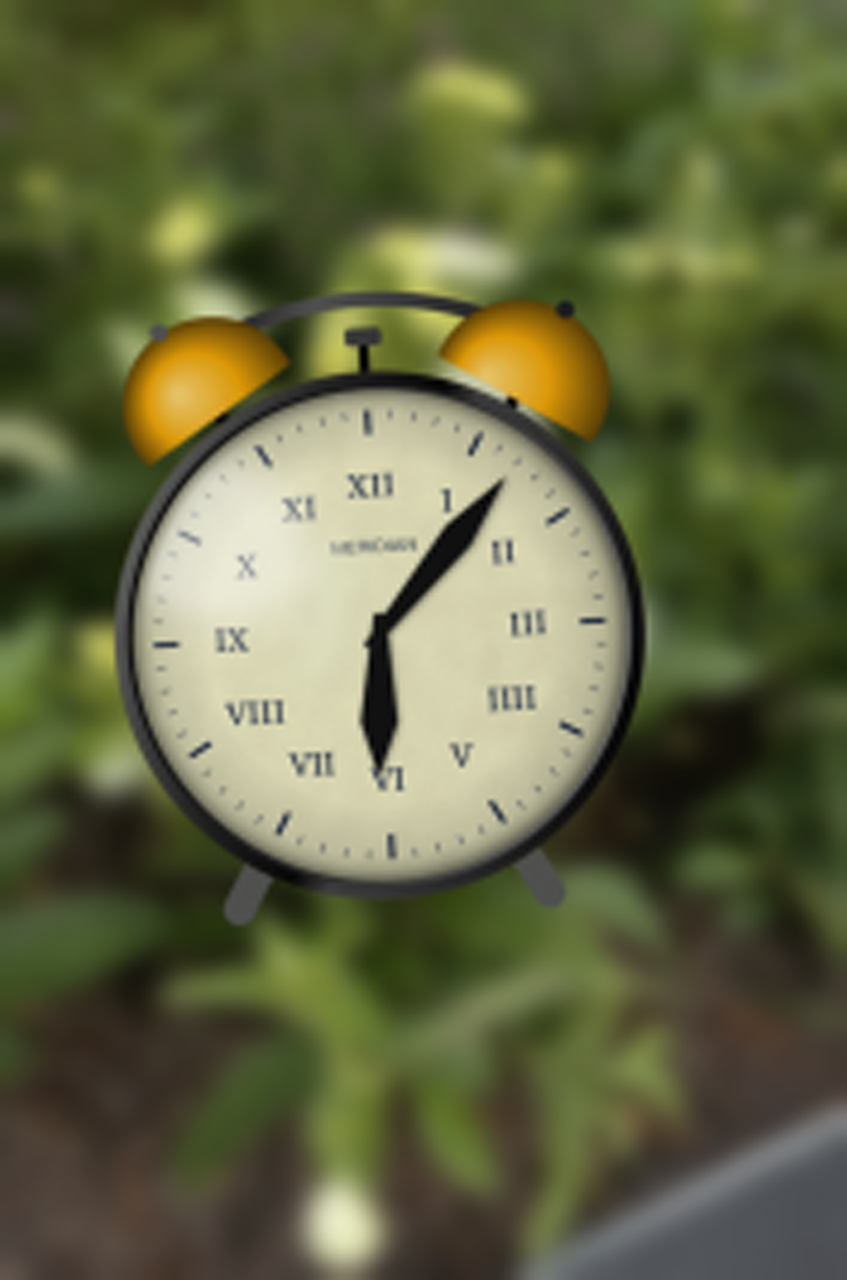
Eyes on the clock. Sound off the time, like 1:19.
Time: 6:07
